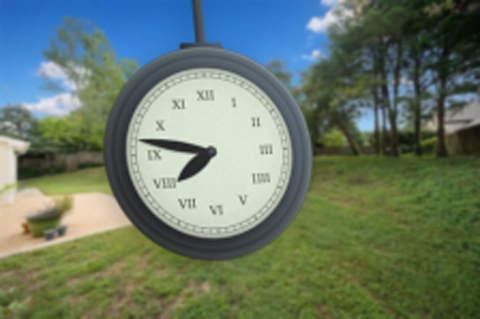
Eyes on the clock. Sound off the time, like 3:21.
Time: 7:47
